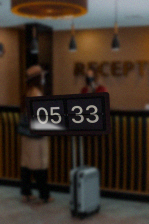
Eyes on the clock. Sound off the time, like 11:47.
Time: 5:33
